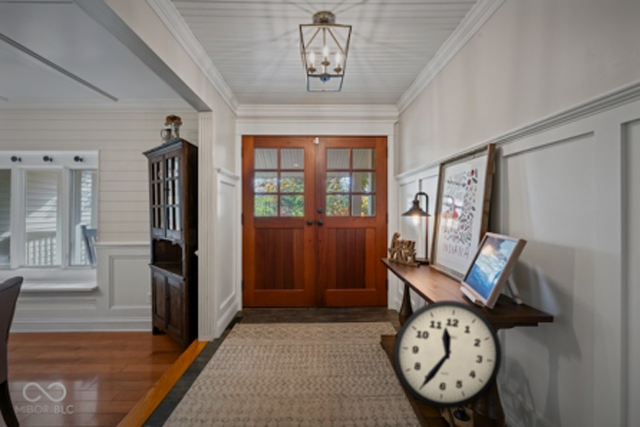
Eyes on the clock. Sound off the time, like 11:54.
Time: 11:35
